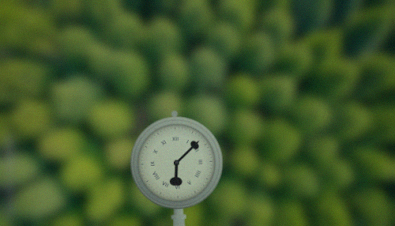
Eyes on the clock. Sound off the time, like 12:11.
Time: 6:08
